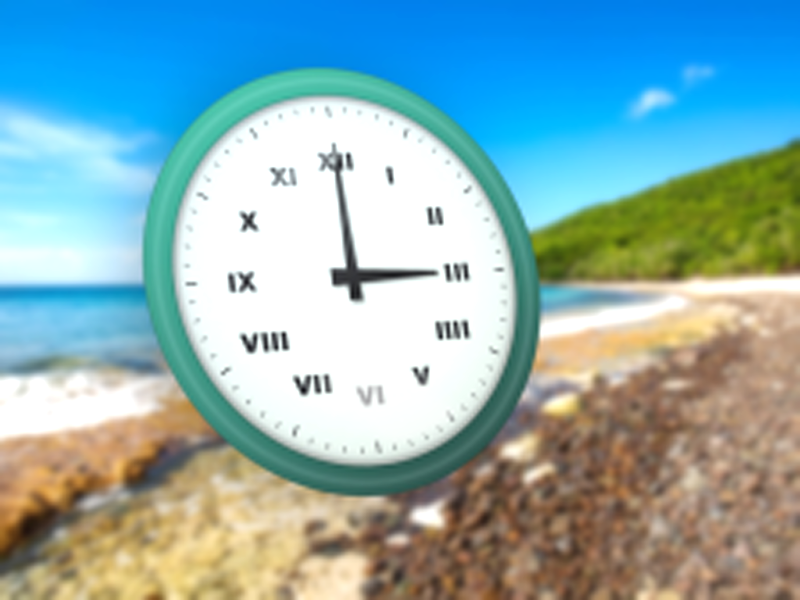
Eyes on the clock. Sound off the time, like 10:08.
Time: 3:00
